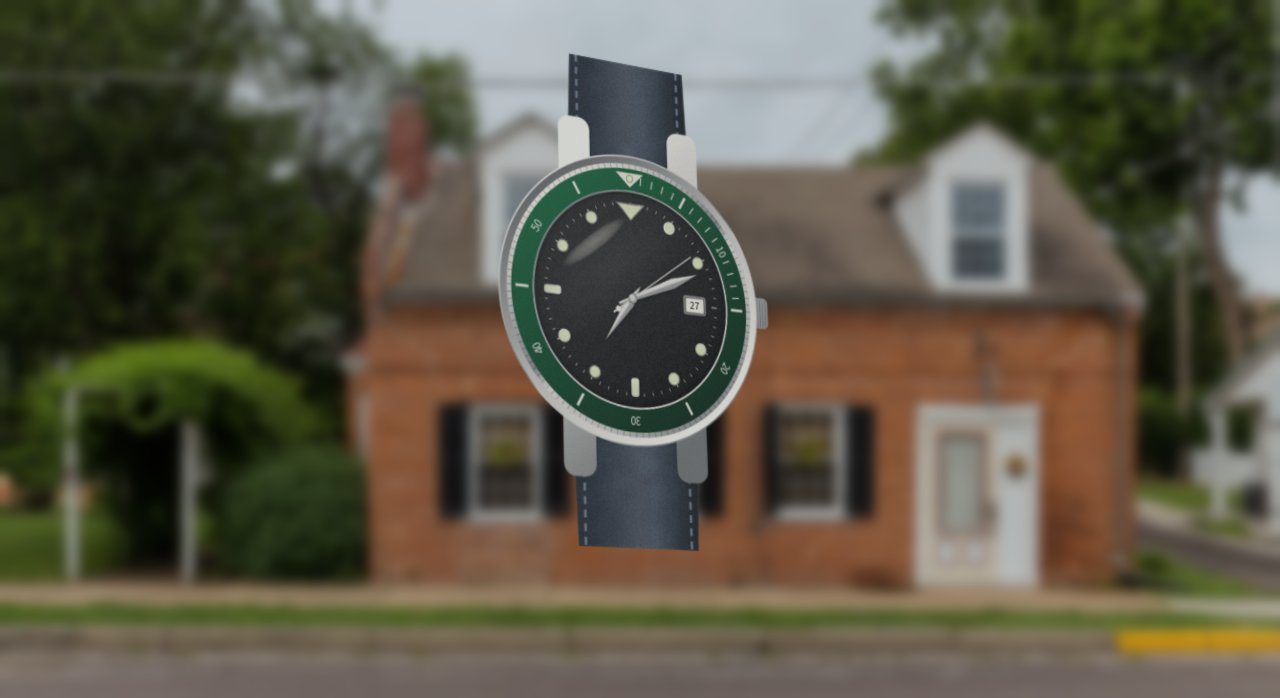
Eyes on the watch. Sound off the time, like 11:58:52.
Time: 7:11:09
